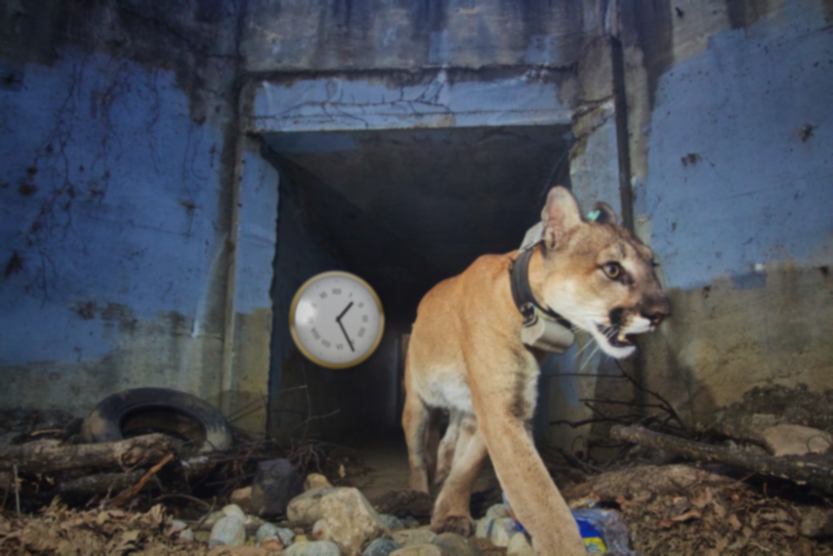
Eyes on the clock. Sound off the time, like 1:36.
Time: 1:26
